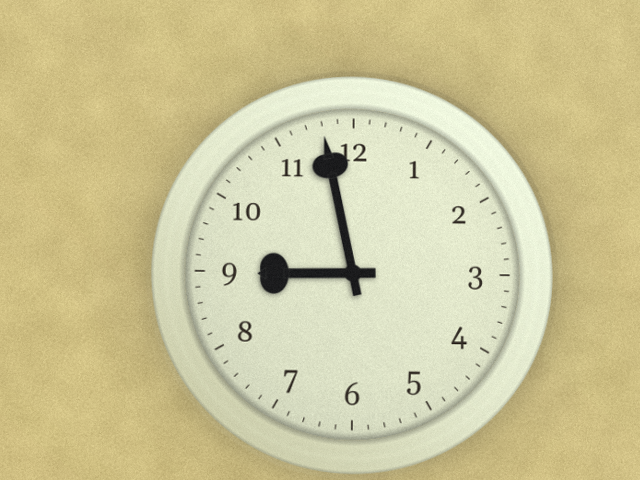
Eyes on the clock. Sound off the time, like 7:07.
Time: 8:58
